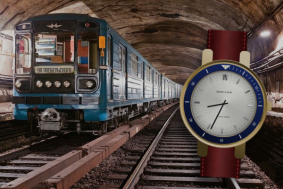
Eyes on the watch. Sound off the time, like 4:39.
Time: 8:34
